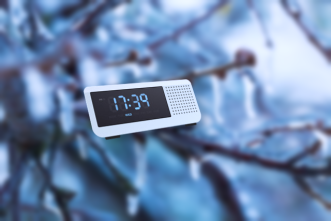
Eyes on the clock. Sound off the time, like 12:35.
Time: 17:39
